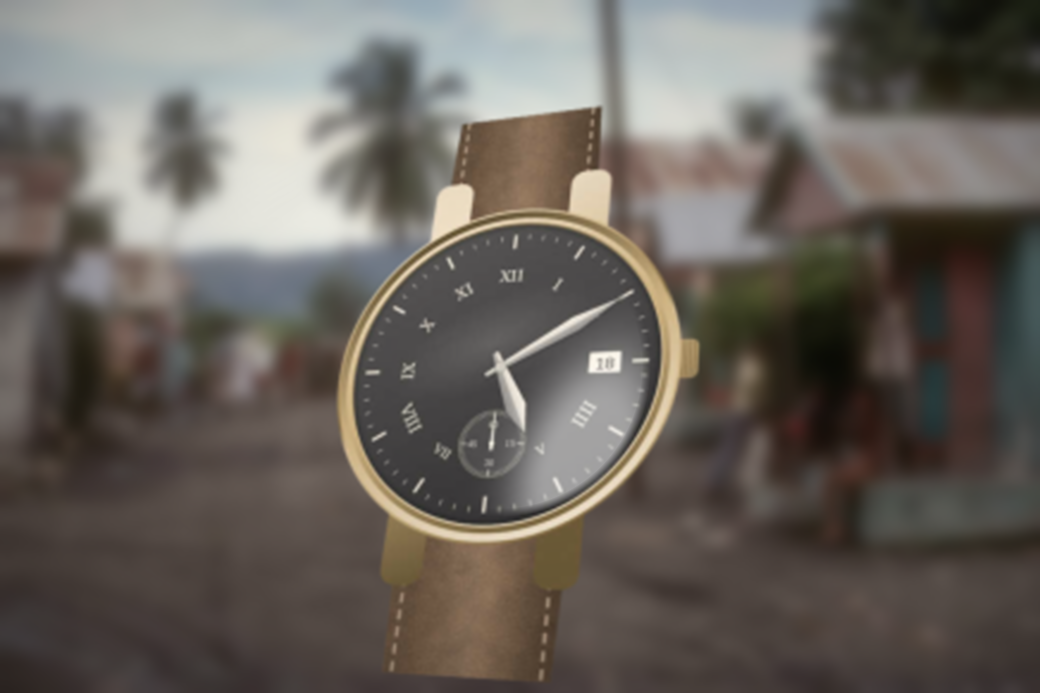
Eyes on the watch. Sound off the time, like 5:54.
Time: 5:10
